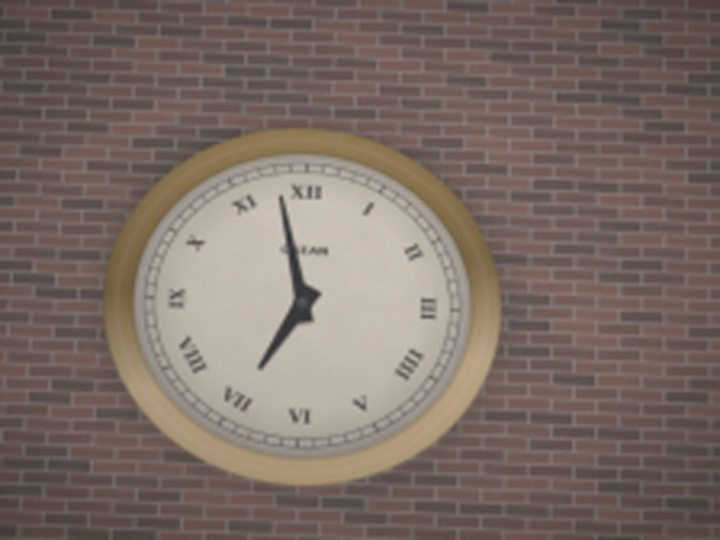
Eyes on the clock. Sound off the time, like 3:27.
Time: 6:58
